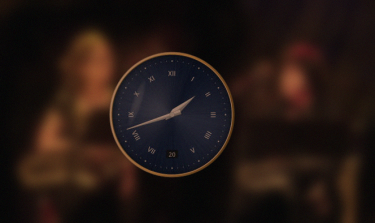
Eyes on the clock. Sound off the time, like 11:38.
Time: 1:42
